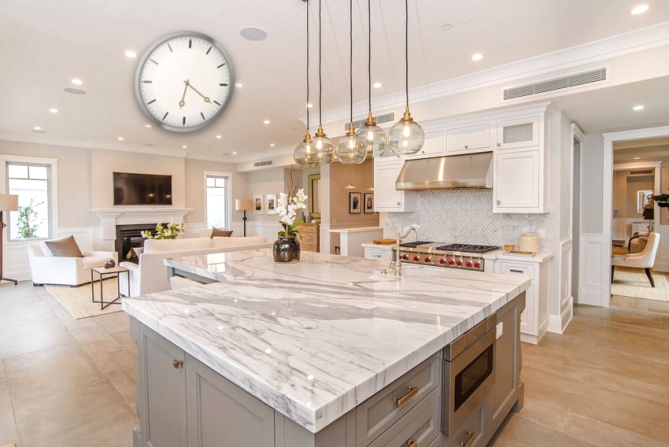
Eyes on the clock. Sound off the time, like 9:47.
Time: 6:21
